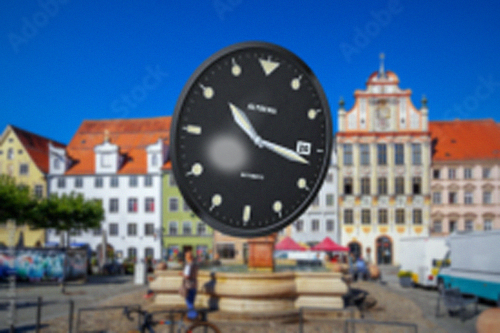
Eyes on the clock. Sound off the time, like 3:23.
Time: 10:17
